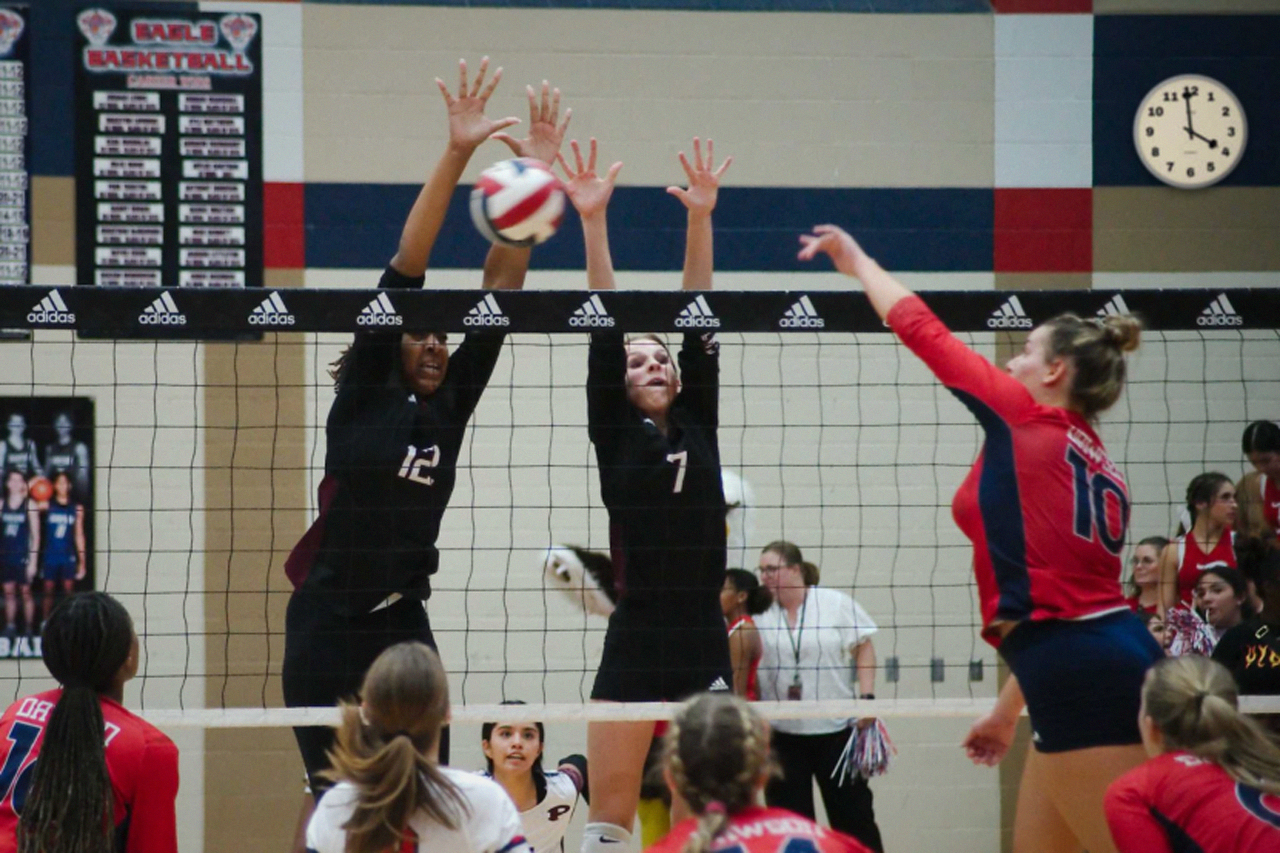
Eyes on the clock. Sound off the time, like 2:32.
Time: 3:59
